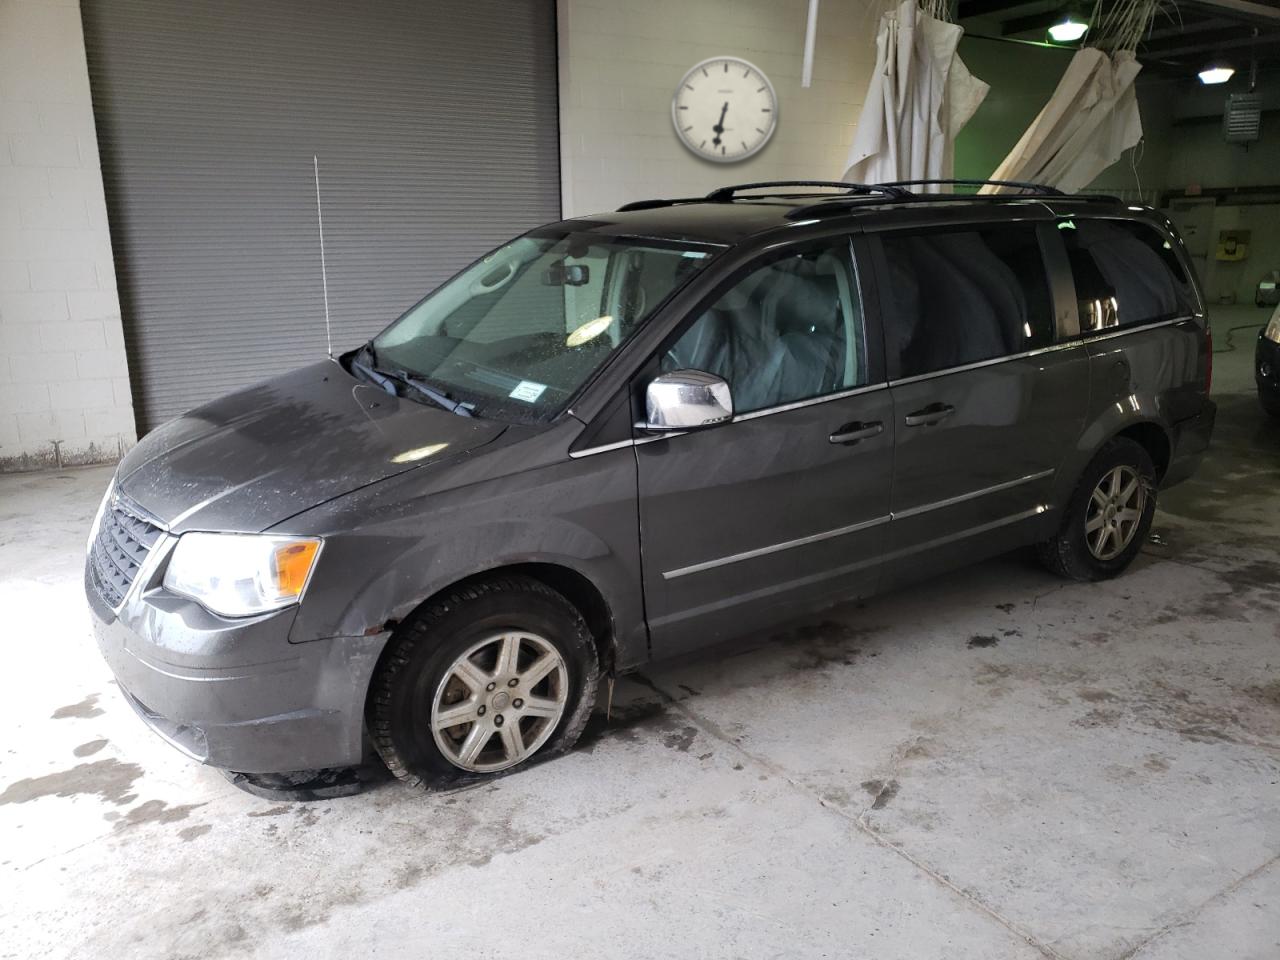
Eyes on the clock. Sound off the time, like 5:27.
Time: 6:32
